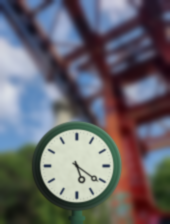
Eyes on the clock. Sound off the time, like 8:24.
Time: 5:21
